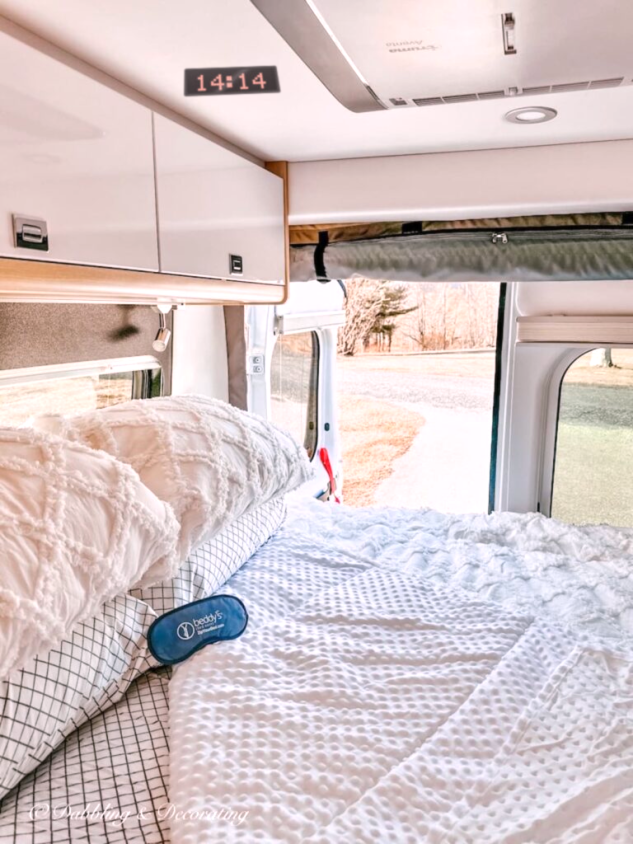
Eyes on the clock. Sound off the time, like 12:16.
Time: 14:14
